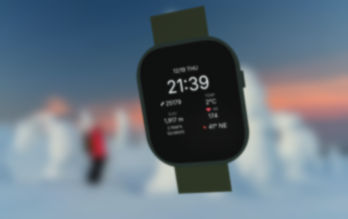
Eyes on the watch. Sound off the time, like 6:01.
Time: 21:39
